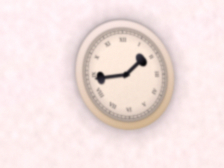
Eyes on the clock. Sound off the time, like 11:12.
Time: 1:44
